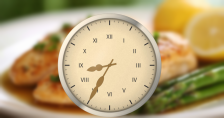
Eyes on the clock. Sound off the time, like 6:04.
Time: 8:35
